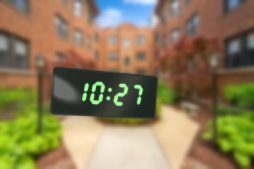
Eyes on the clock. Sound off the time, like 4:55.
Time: 10:27
